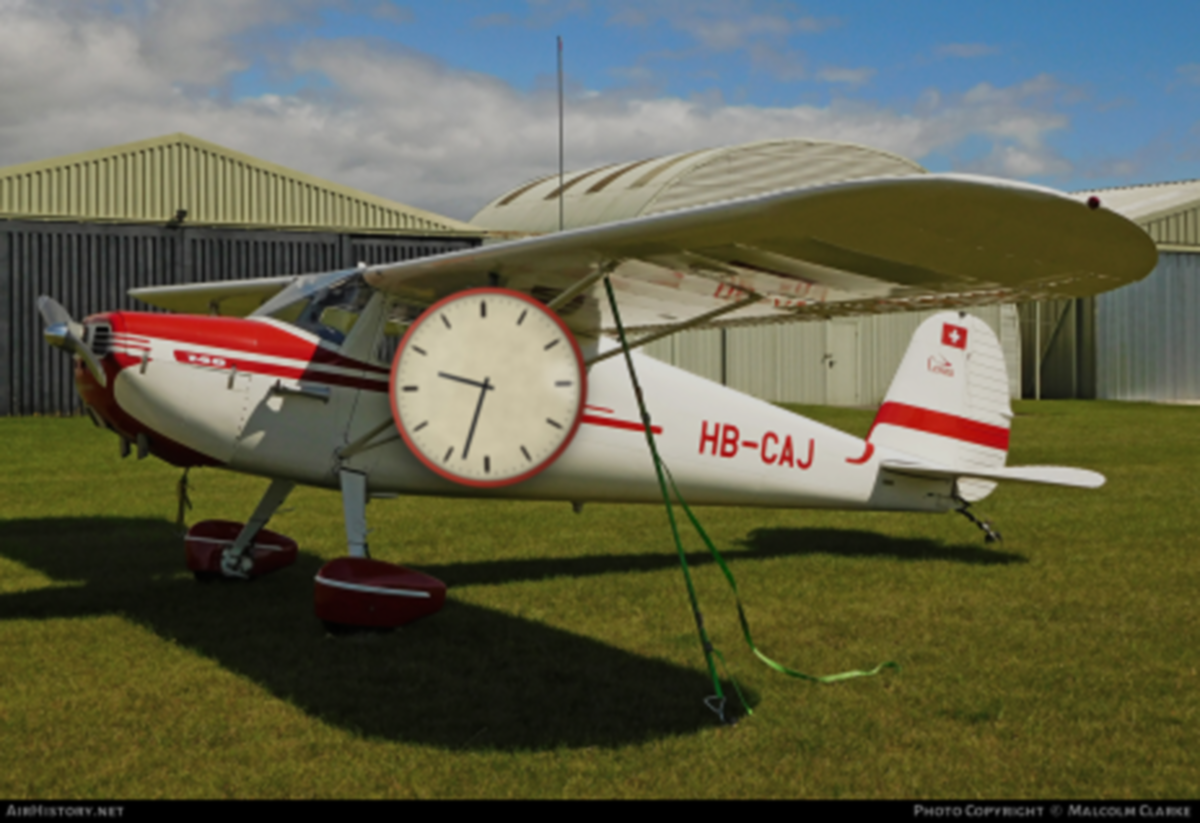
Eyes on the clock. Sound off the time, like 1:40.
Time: 9:33
